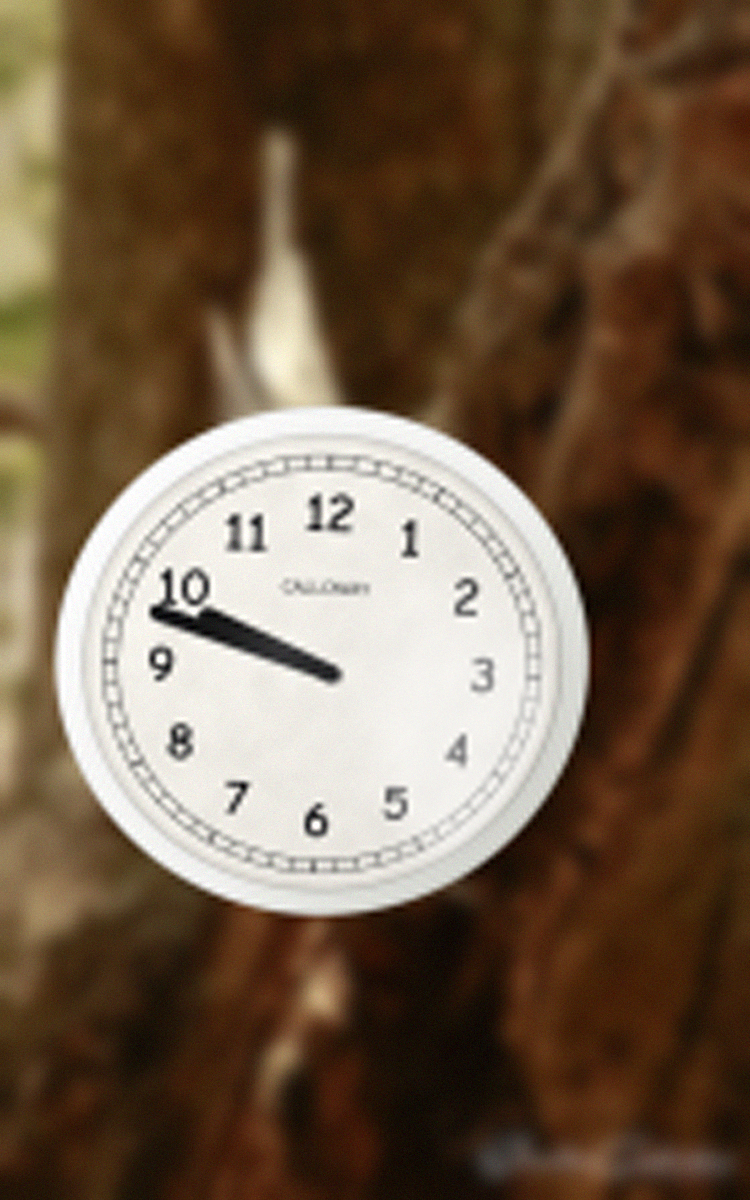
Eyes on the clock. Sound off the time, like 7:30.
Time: 9:48
